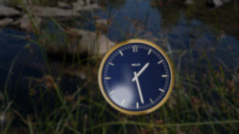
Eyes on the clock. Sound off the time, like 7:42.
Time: 1:28
